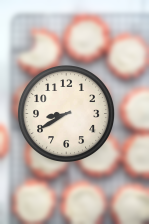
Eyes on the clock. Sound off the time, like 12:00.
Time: 8:40
